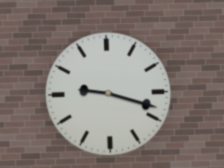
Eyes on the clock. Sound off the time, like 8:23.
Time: 9:18
